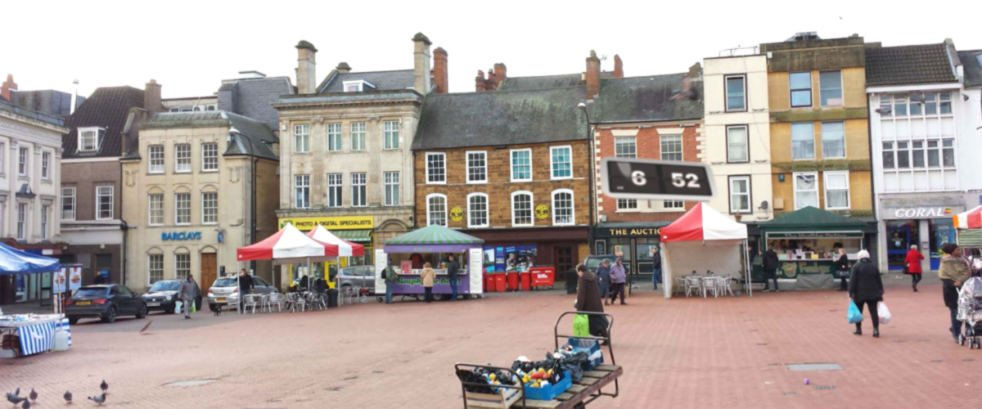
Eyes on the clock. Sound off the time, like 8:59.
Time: 6:52
